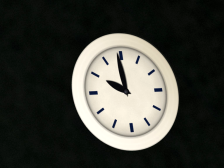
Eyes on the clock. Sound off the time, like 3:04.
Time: 9:59
